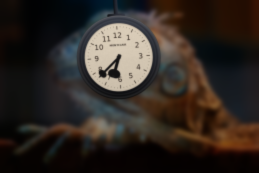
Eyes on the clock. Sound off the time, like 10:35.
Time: 6:38
